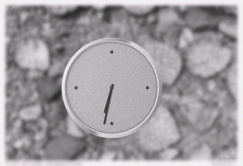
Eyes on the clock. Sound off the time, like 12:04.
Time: 6:32
